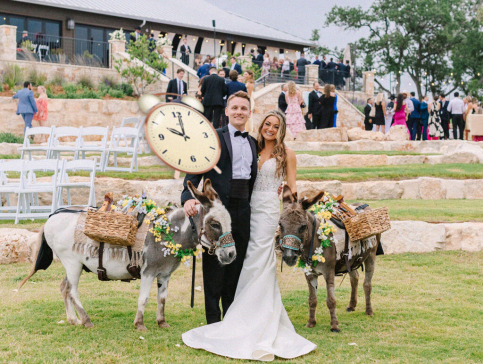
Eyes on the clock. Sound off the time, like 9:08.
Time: 10:01
